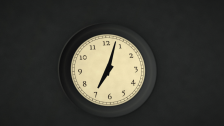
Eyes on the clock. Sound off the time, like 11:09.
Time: 7:03
